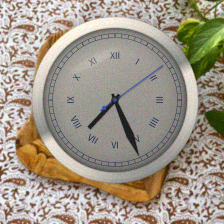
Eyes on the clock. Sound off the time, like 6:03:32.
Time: 7:26:09
